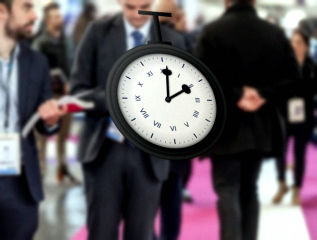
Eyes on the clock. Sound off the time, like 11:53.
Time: 2:01
